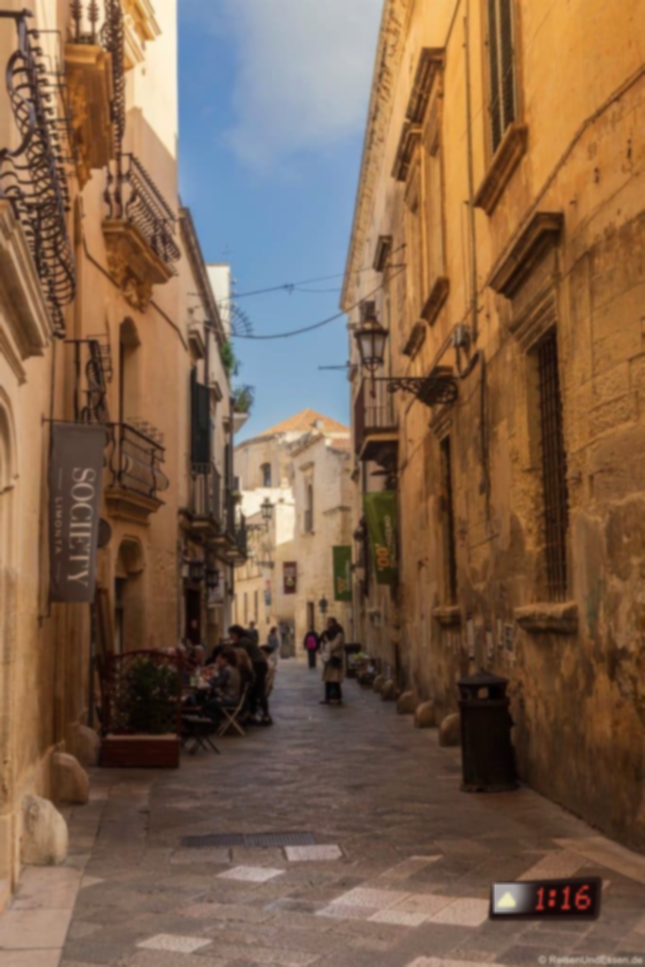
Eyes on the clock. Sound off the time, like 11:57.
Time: 1:16
